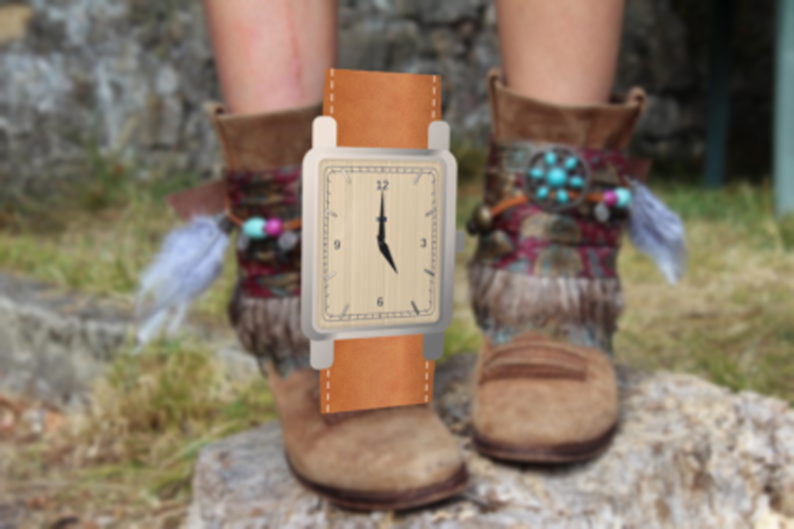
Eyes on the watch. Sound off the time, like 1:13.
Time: 5:00
